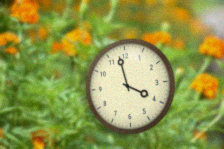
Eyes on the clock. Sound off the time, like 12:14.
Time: 3:58
